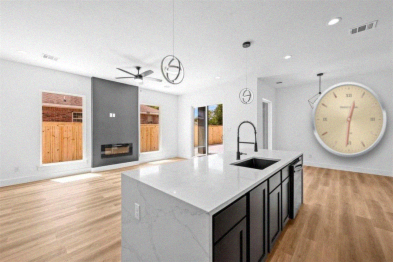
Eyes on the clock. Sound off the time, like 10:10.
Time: 12:31
